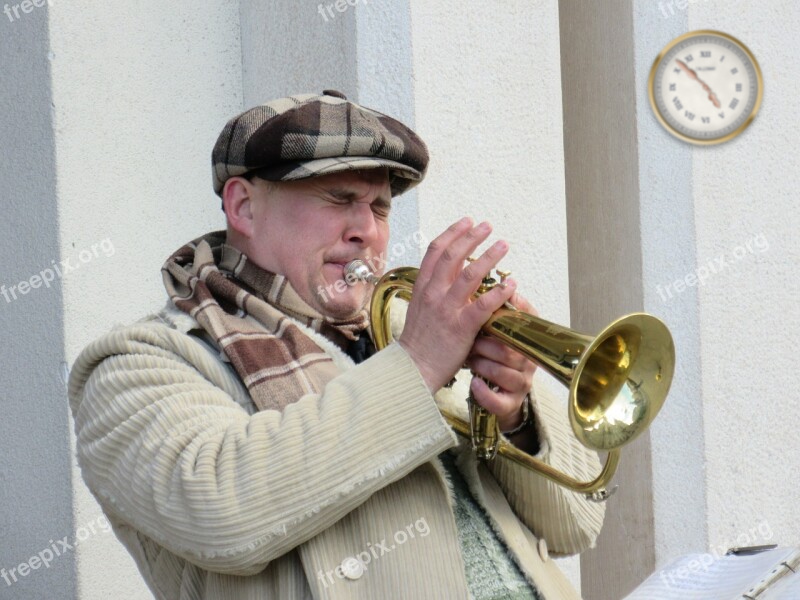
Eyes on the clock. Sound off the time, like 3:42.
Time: 4:52
